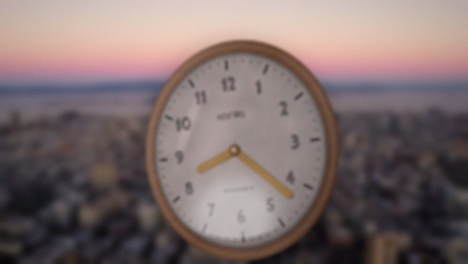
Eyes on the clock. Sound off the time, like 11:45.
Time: 8:22
